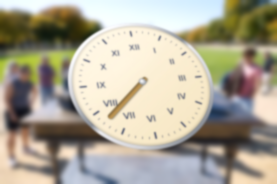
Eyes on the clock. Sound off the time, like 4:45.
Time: 7:38
